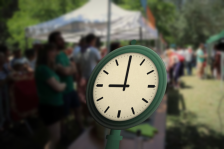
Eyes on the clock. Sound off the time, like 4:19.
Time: 9:00
